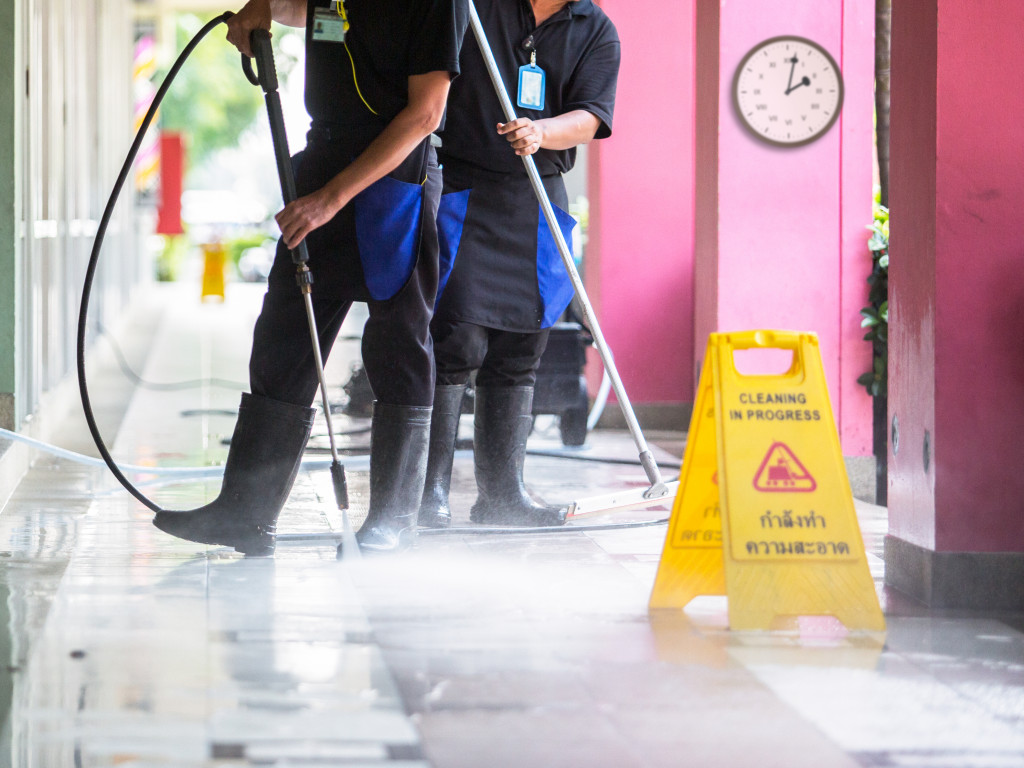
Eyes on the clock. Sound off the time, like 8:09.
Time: 2:02
